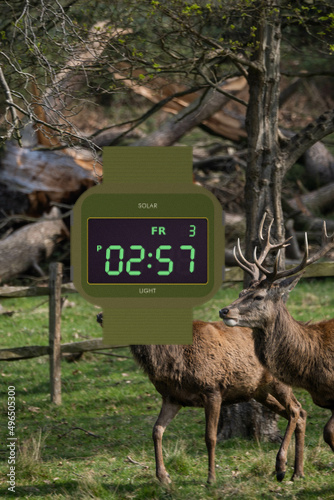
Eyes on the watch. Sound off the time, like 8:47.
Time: 2:57
